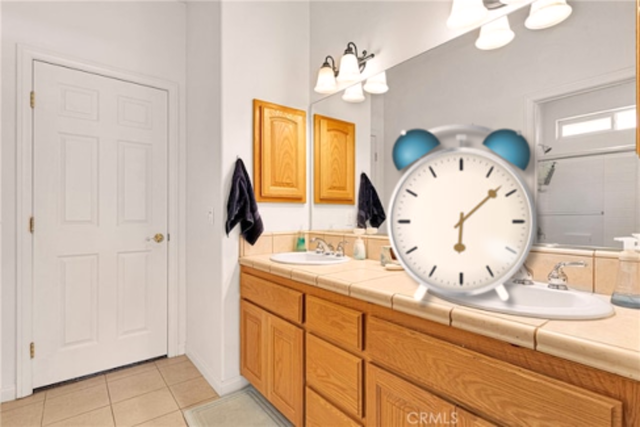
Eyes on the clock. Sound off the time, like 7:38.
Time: 6:08
